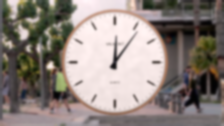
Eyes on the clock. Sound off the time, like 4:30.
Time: 12:06
